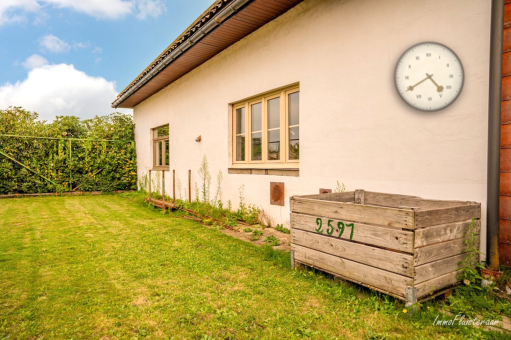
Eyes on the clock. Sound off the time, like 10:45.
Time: 4:40
